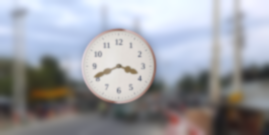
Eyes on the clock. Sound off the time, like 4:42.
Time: 3:41
